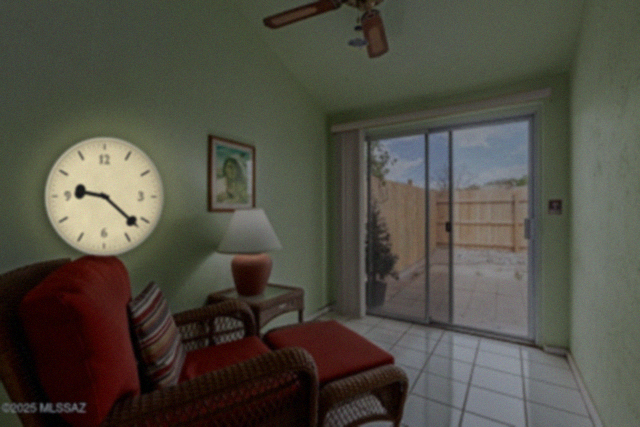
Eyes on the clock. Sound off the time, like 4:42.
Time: 9:22
